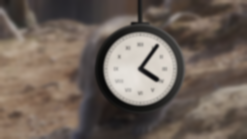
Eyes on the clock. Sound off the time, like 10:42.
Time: 4:06
